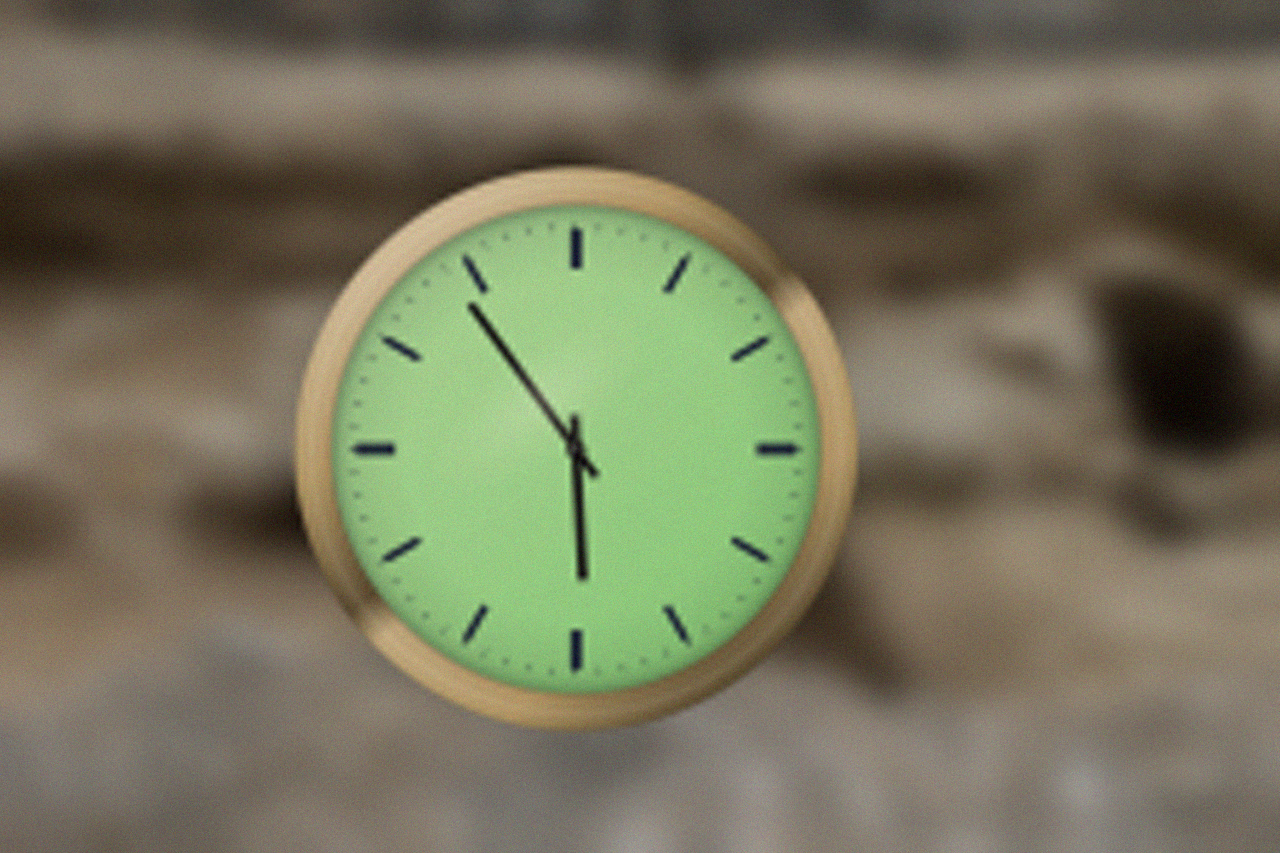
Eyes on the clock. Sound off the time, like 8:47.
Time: 5:54
